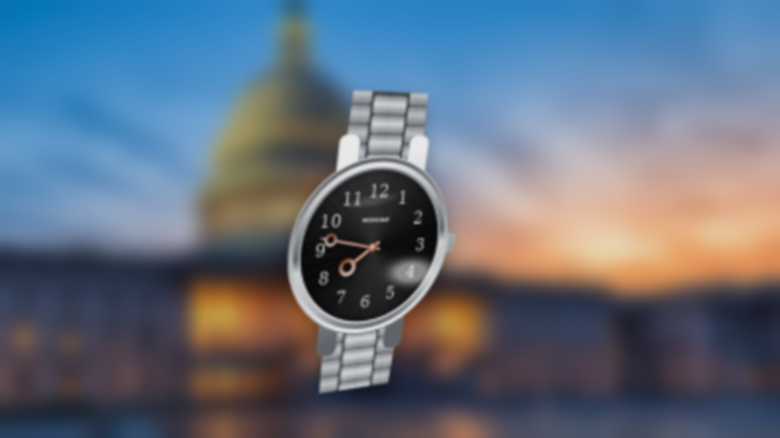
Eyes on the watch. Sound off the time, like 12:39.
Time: 7:47
